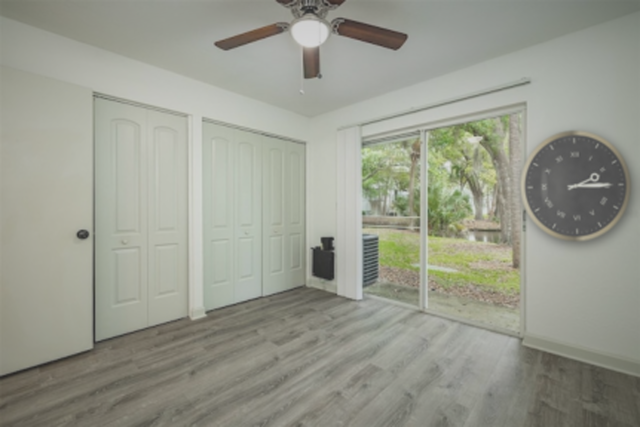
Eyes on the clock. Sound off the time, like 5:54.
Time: 2:15
